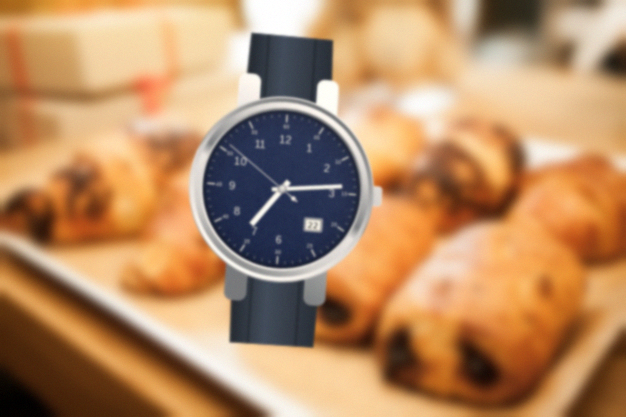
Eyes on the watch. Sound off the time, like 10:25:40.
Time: 7:13:51
